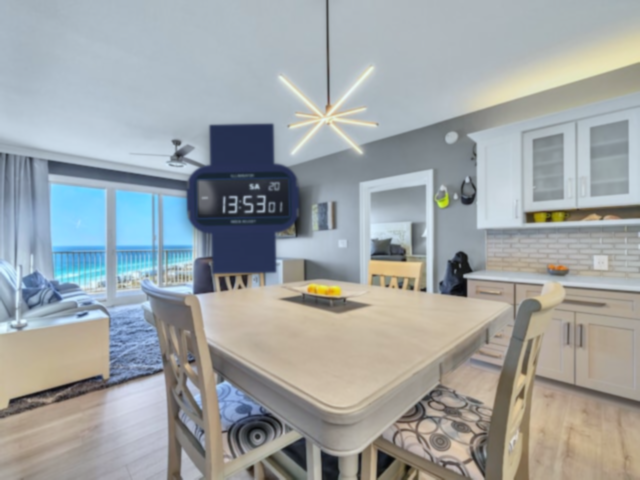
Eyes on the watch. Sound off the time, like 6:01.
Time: 13:53
